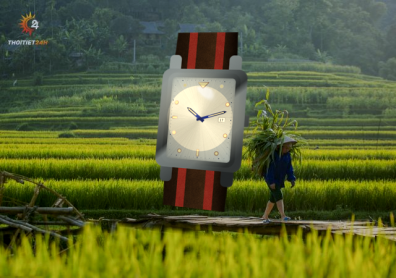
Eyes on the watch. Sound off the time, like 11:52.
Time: 10:12
